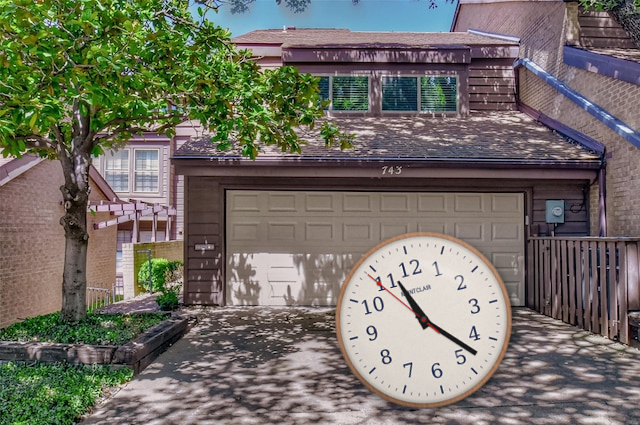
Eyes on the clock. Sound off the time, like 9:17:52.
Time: 11:22:54
